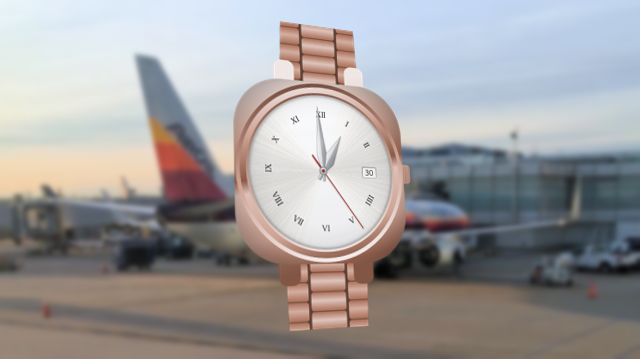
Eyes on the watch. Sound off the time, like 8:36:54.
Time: 12:59:24
